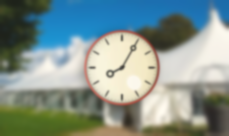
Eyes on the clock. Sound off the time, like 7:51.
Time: 8:05
